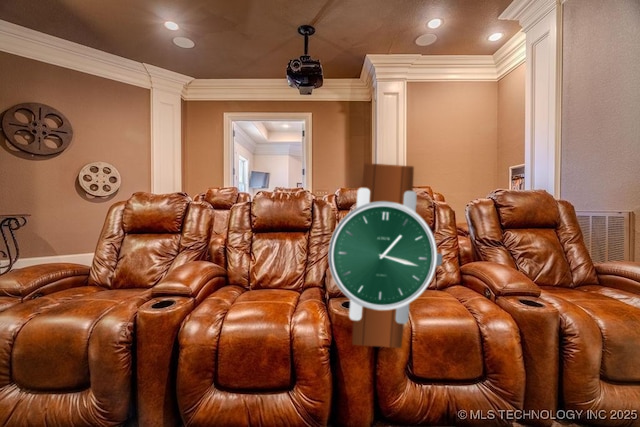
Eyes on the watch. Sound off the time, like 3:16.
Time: 1:17
